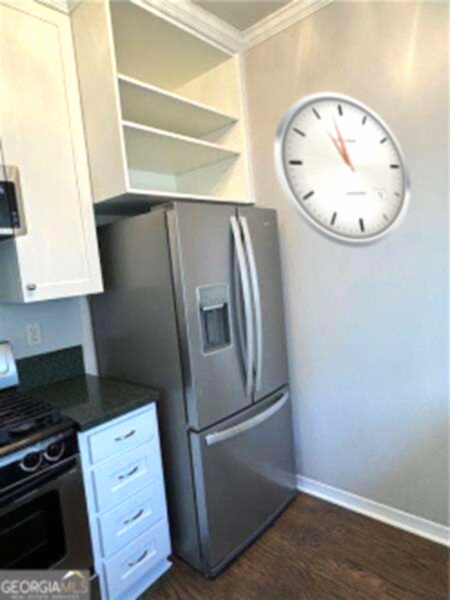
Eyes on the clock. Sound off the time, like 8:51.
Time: 10:58
